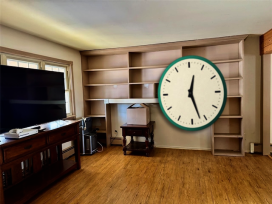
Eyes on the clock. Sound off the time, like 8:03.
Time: 12:27
